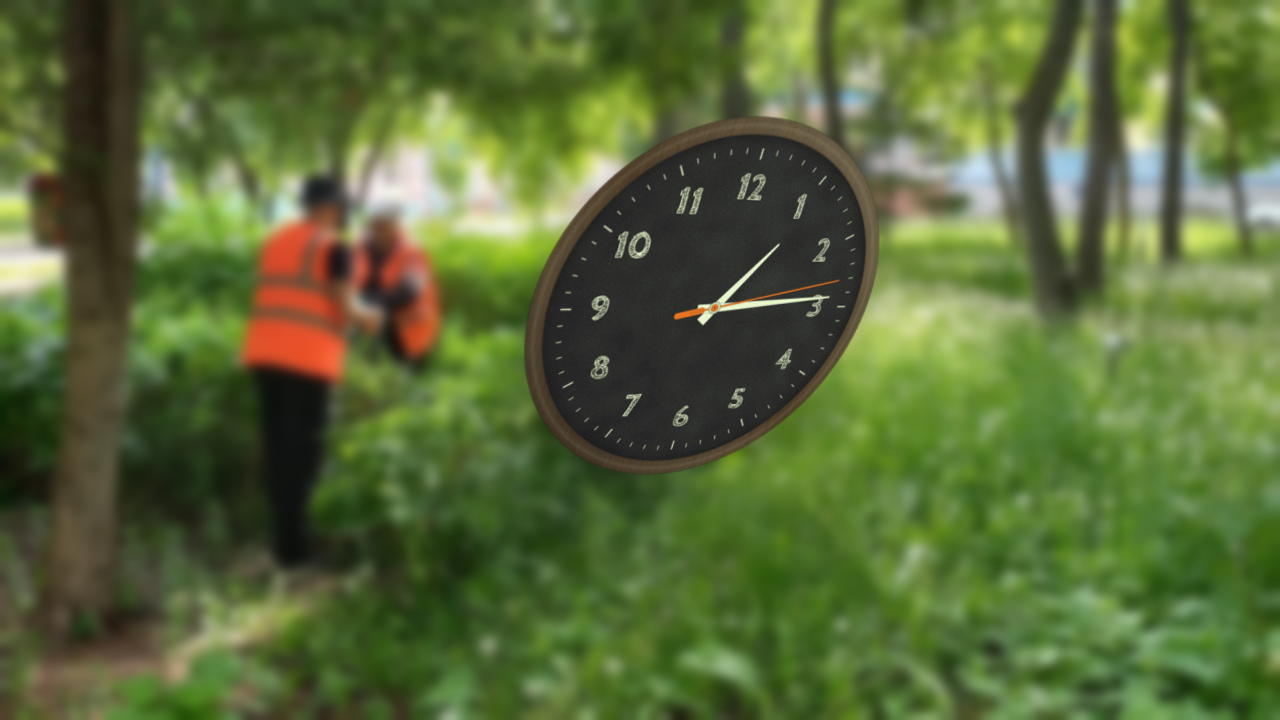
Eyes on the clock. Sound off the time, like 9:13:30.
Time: 1:14:13
